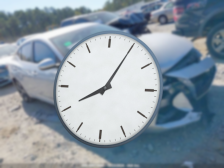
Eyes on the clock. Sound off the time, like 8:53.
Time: 8:05
